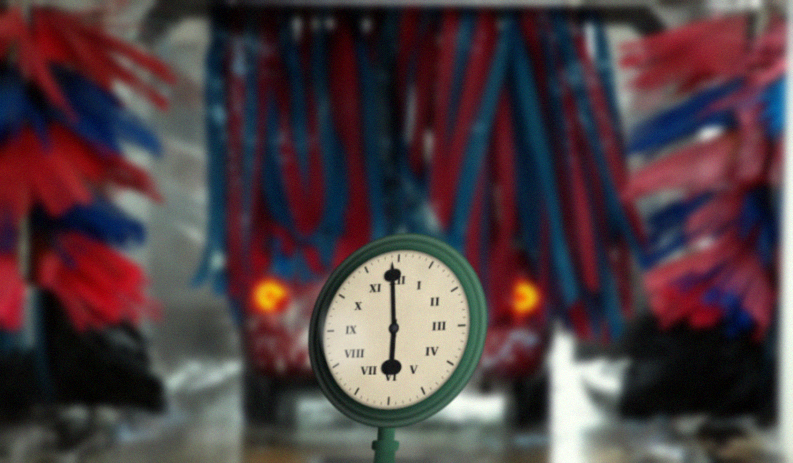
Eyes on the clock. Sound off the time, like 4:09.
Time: 5:59
